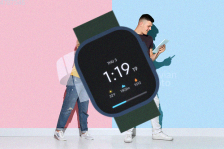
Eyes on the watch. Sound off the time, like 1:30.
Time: 1:19
